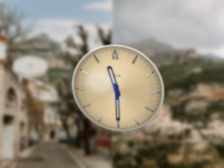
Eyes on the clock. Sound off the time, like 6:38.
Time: 11:30
